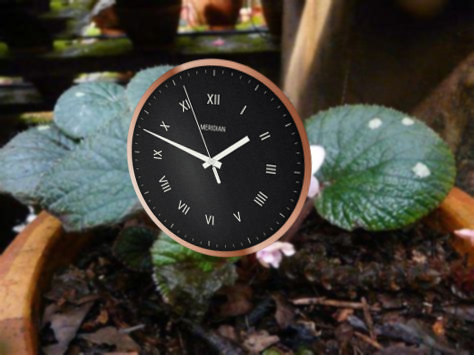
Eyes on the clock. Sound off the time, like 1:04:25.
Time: 1:47:56
